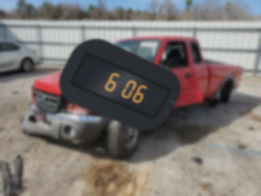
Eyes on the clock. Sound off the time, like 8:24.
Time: 6:06
